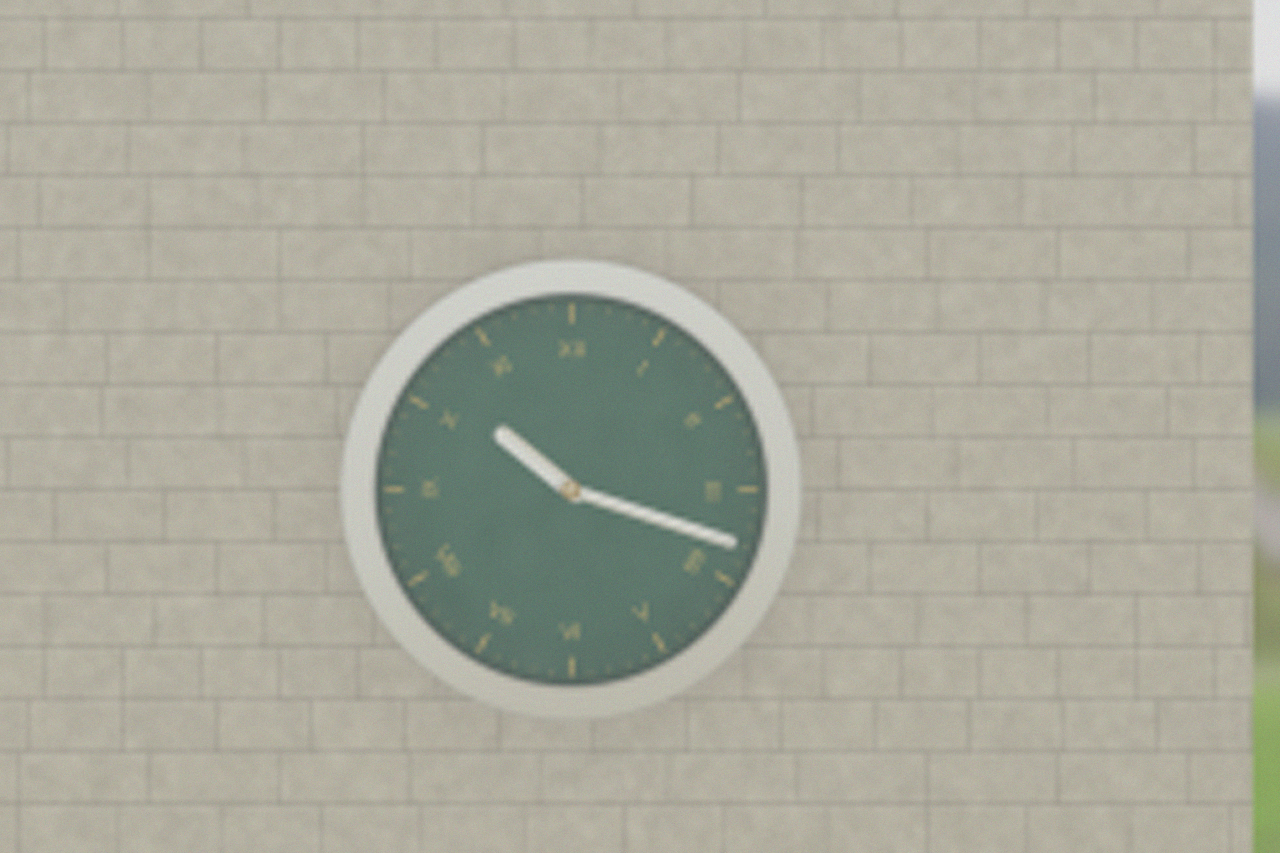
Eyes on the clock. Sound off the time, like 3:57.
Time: 10:18
